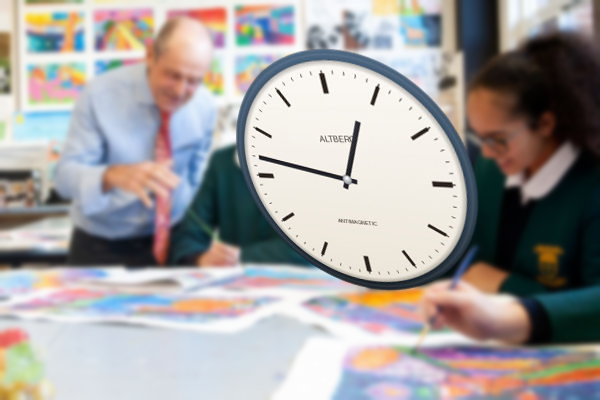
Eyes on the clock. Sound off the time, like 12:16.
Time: 12:47
